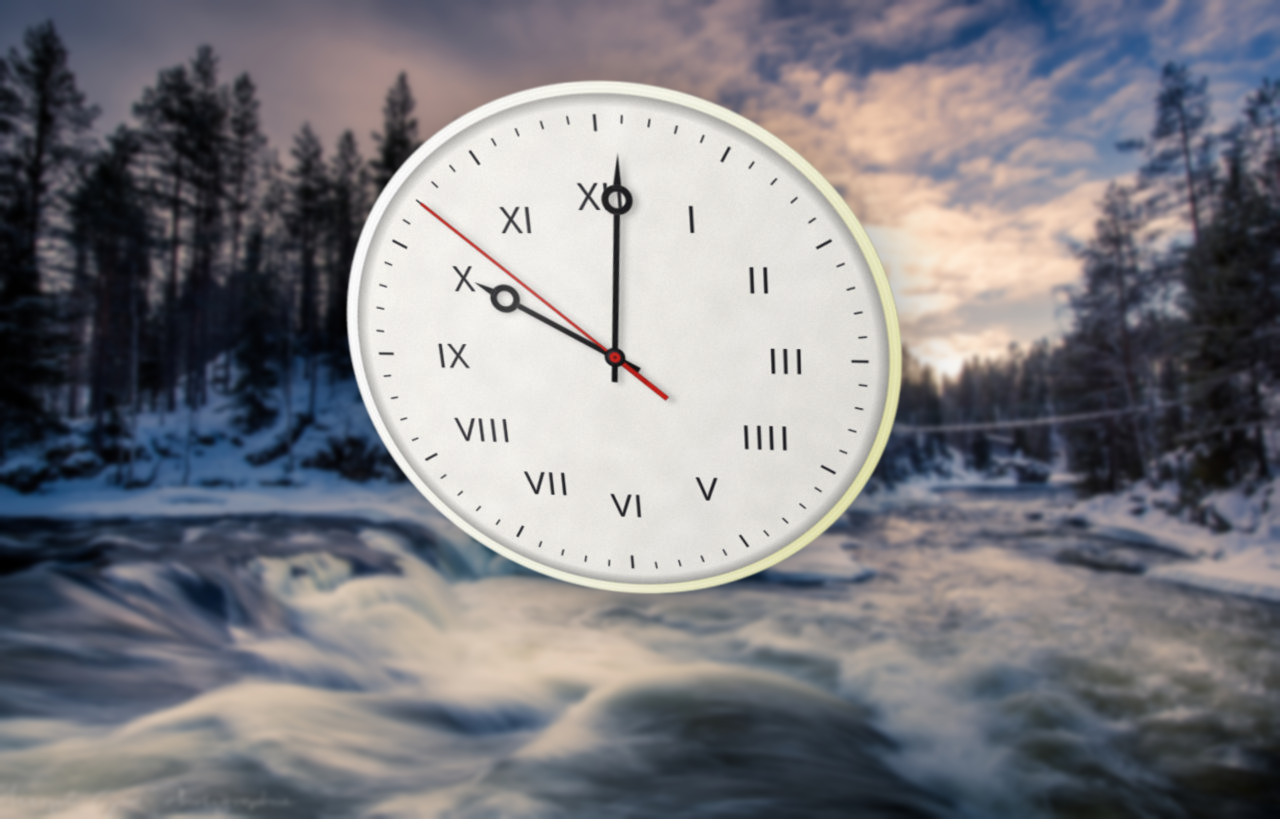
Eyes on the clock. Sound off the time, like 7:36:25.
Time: 10:00:52
